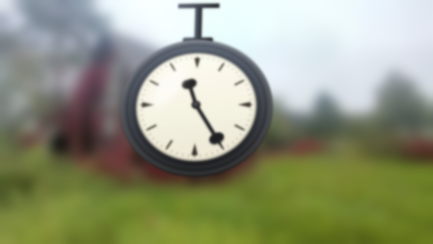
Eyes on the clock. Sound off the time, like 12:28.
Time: 11:25
